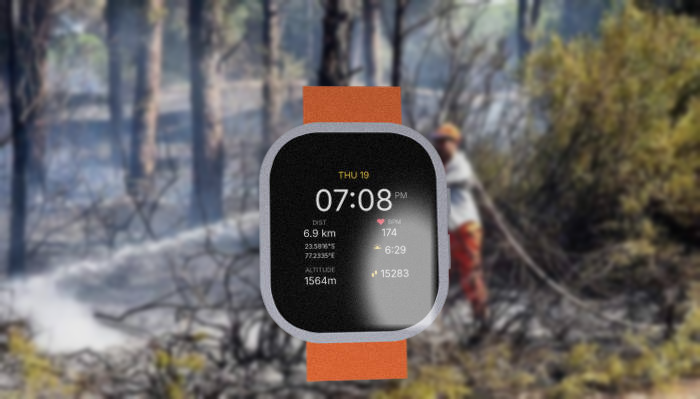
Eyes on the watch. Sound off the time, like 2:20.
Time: 7:08
